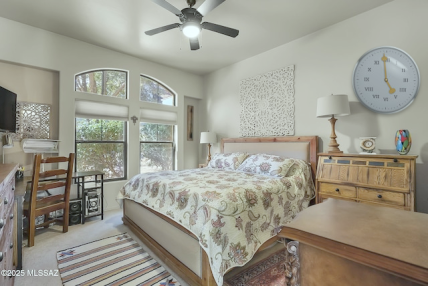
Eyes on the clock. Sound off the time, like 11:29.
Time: 4:59
